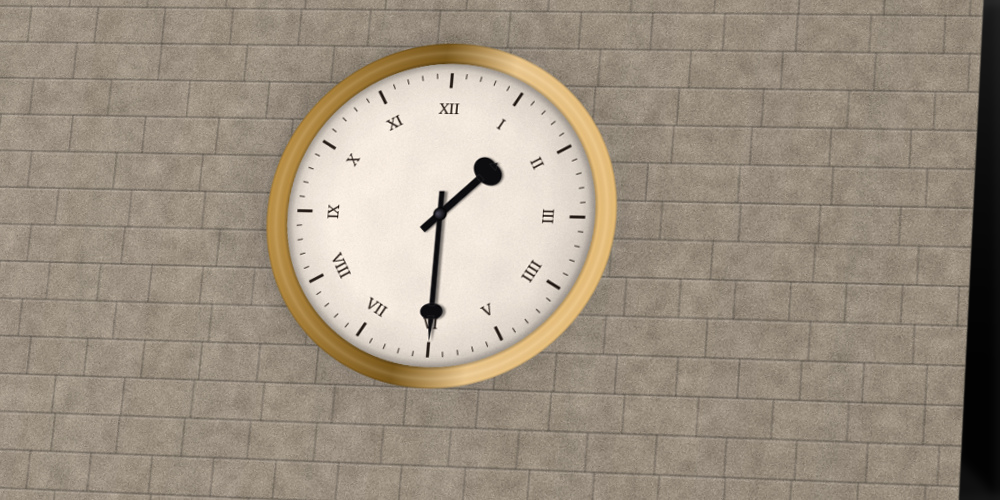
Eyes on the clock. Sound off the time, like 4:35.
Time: 1:30
